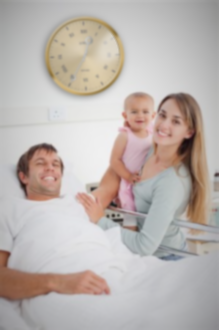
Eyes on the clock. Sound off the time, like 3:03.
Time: 12:35
